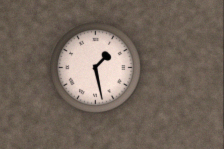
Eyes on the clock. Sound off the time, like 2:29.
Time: 1:28
